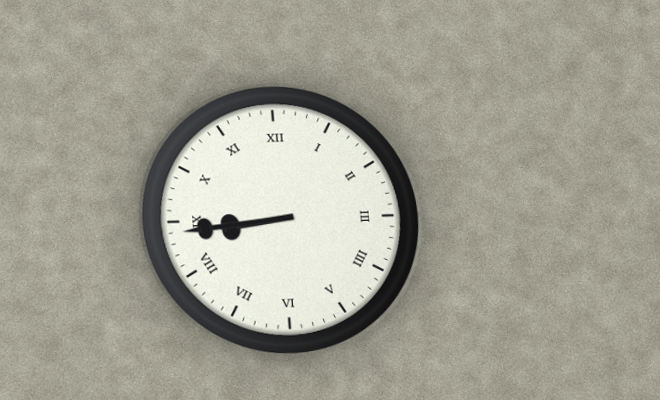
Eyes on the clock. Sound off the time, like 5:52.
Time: 8:44
